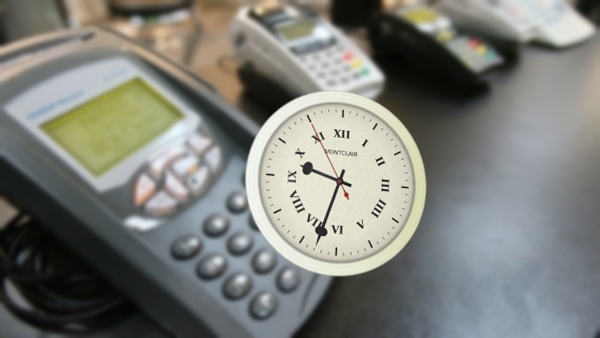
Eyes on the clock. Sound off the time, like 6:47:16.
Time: 9:32:55
